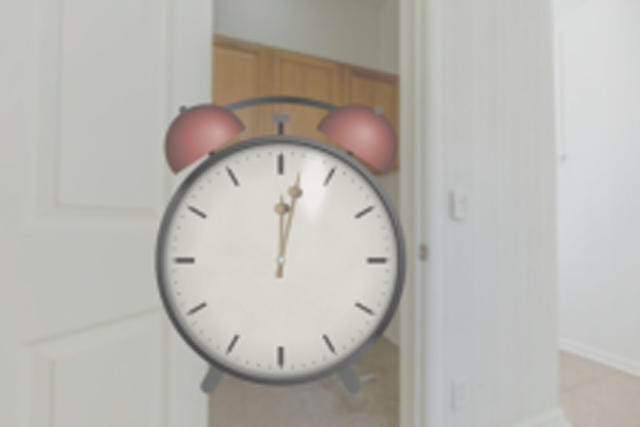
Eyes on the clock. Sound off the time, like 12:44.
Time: 12:02
